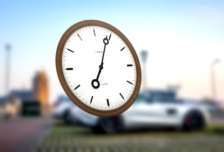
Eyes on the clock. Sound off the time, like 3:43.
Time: 7:04
